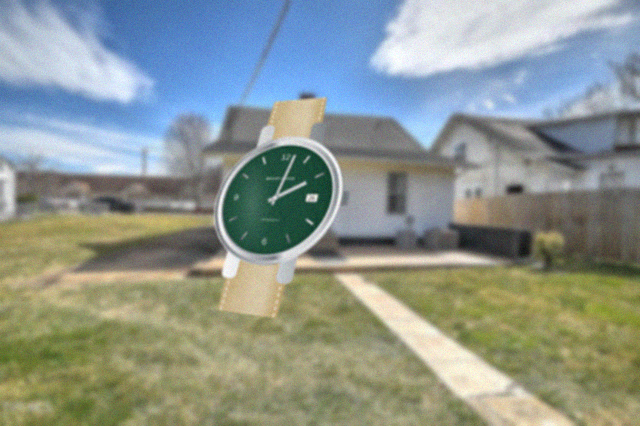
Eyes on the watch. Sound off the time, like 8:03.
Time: 2:02
